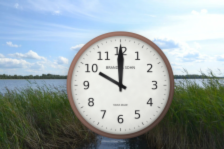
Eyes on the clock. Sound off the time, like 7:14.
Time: 10:00
